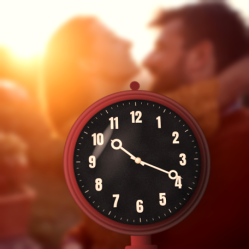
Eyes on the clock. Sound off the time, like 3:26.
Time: 10:19
